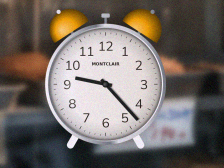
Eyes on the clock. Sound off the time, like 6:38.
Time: 9:23
